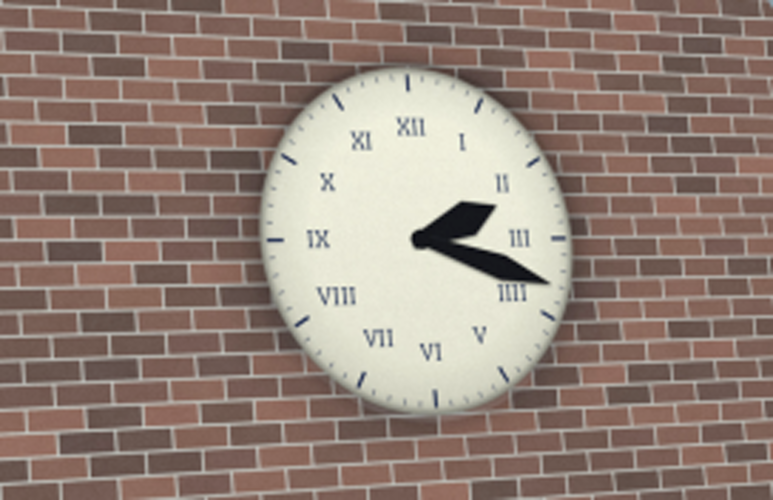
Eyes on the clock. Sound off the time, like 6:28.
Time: 2:18
